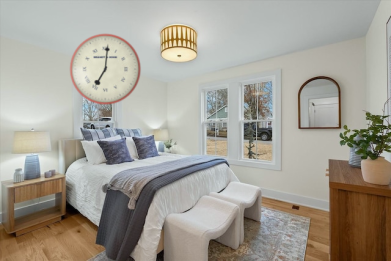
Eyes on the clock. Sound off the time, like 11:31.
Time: 7:01
